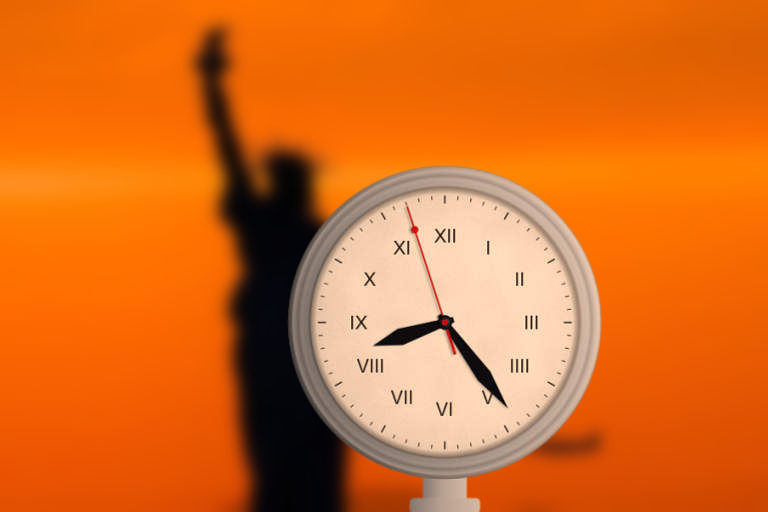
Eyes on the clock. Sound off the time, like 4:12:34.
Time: 8:23:57
